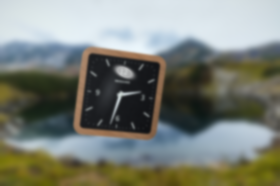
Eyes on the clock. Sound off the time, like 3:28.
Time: 2:32
